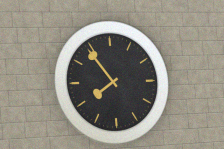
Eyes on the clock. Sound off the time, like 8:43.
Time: 7:54
